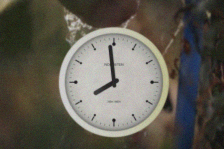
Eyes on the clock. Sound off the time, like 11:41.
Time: 7:59
